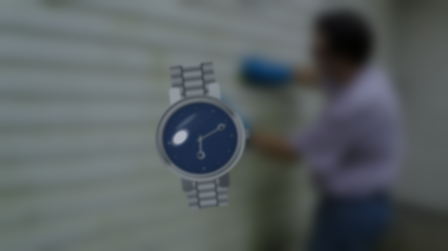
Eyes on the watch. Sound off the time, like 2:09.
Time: 6:11
